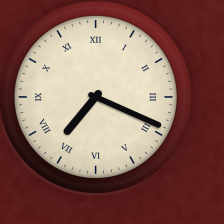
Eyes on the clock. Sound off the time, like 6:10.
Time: 7:19
